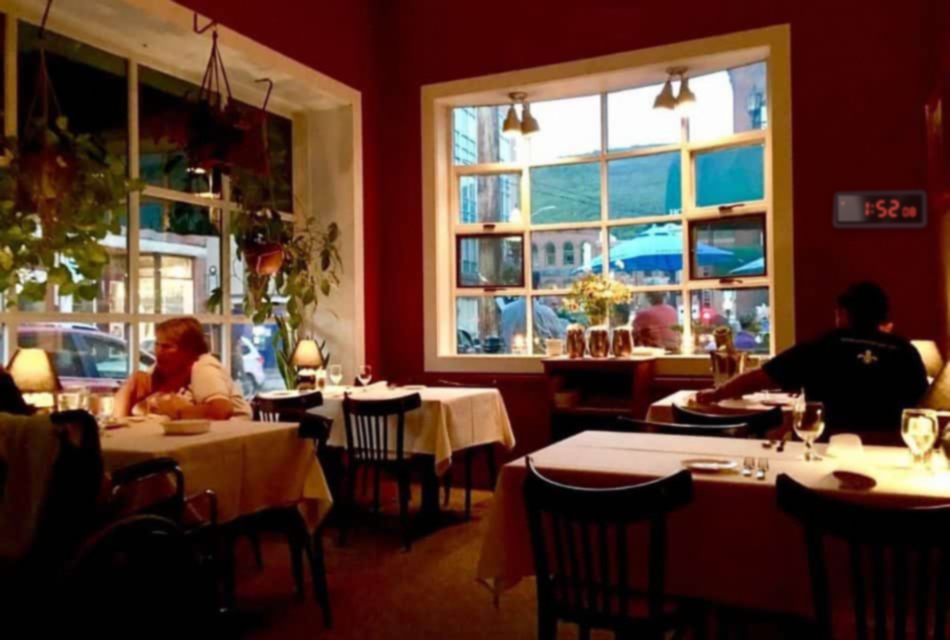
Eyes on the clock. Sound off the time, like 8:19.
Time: 1:52
